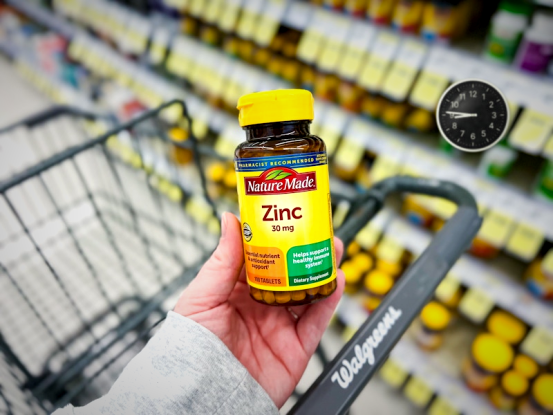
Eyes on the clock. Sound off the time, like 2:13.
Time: 8:46
